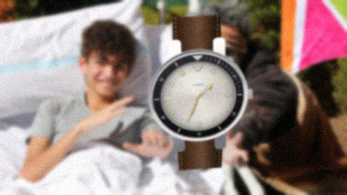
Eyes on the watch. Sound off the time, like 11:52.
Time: 1:34
